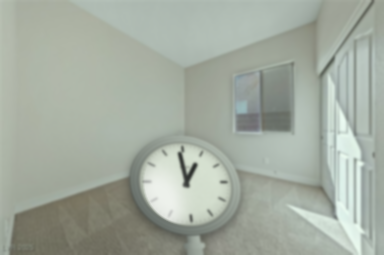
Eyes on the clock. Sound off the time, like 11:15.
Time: 12:59
